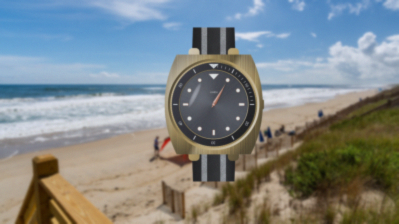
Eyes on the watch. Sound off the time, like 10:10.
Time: 1:05
